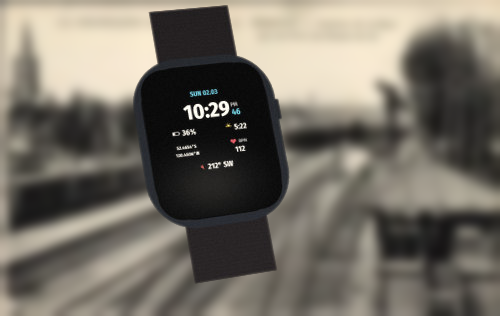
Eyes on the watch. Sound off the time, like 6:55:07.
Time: 10:29:46
